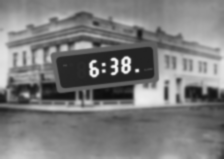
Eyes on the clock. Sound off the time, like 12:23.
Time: 6:38
